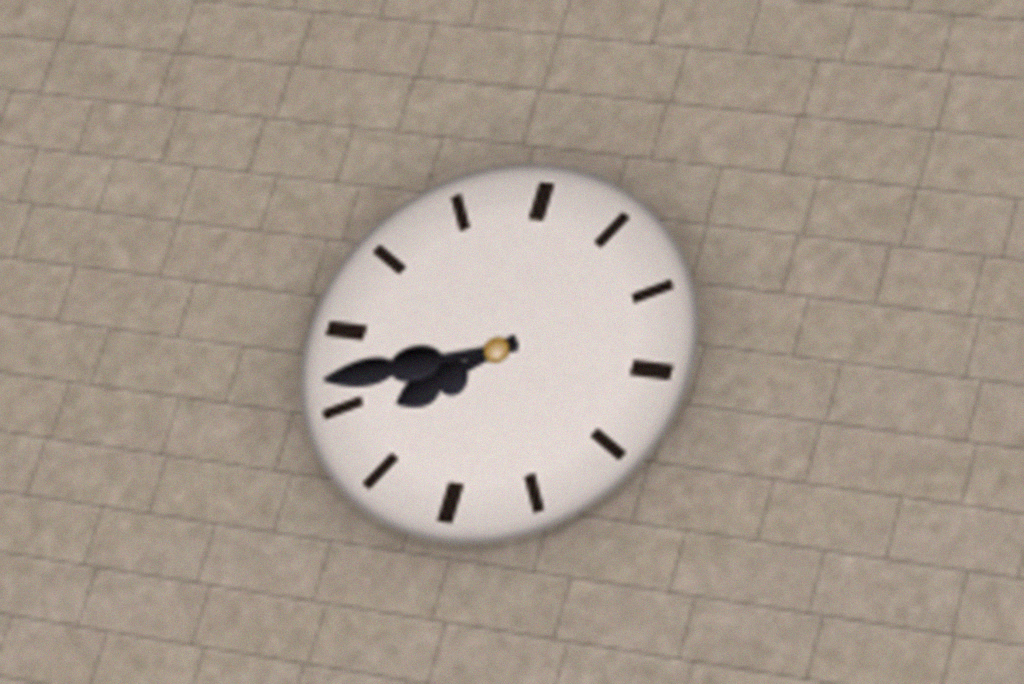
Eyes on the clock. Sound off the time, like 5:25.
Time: 7:42
